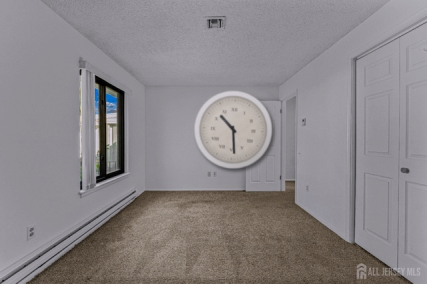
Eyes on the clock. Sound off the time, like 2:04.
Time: 10:29
